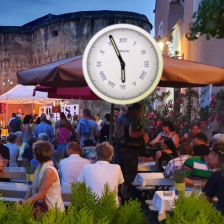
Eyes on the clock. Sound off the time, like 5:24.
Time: 5:56
